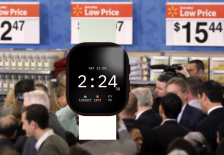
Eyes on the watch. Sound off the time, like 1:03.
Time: 2:24
